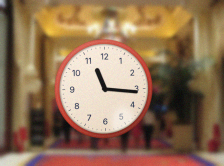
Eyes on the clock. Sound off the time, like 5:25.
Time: 11:16
